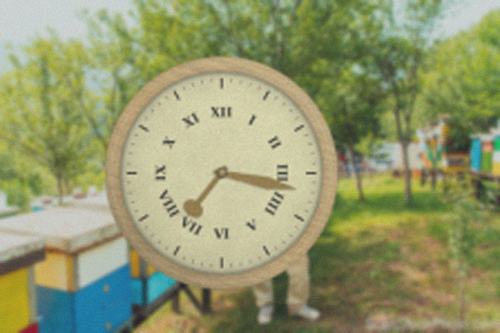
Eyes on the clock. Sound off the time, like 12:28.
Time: 7:17
